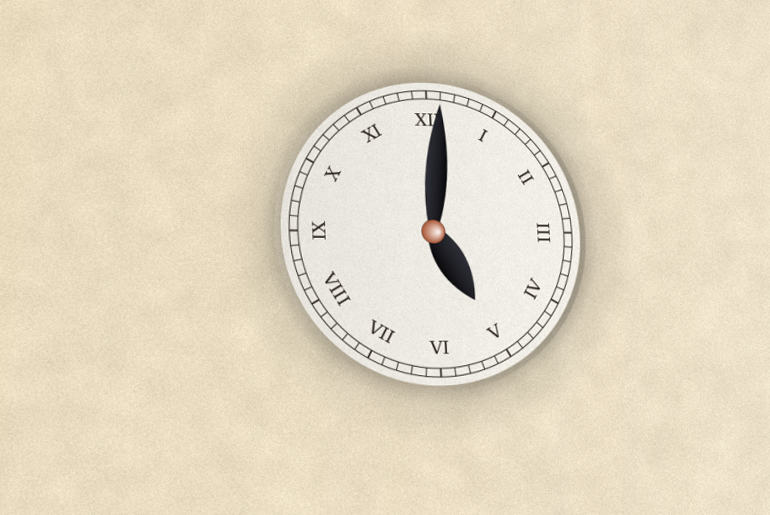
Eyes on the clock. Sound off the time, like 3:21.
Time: 5:01
